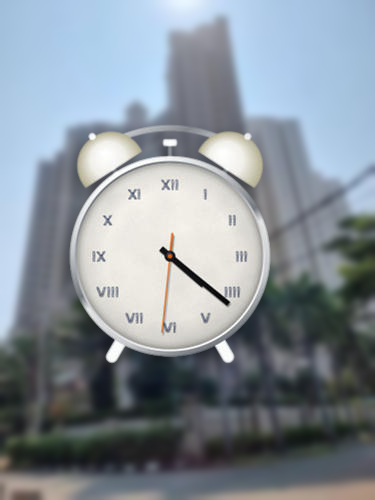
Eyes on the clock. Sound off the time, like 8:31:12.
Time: 4:21:31
